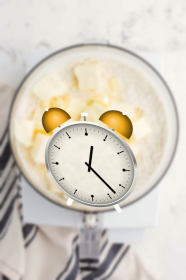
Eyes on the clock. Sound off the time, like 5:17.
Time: 12:23
